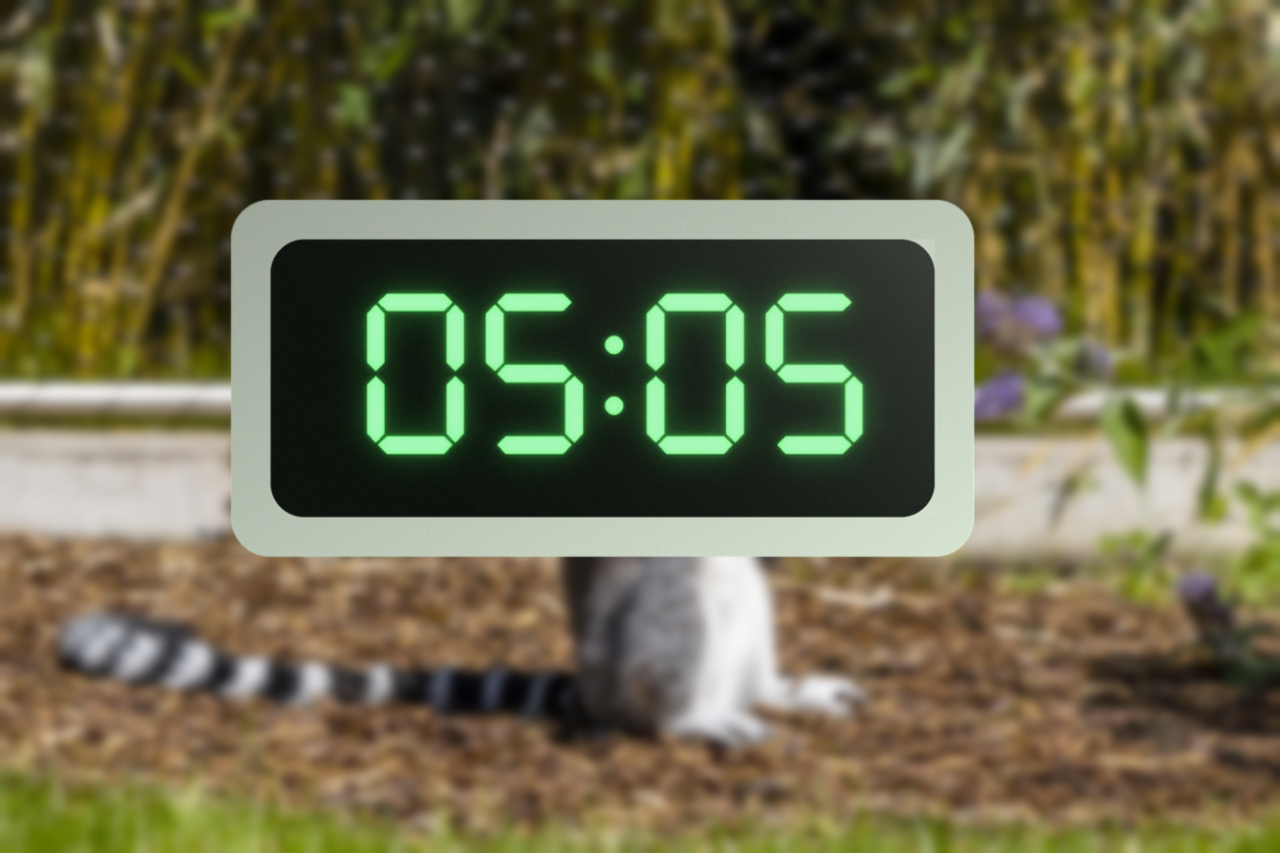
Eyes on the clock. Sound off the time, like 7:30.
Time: 5:05
